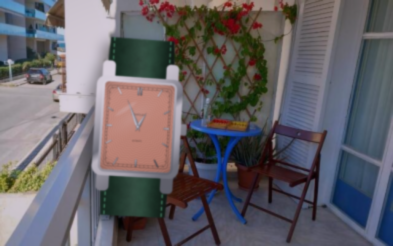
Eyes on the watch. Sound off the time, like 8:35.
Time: 12:56
